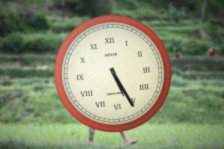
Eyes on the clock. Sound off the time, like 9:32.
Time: 5:26
